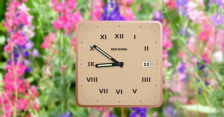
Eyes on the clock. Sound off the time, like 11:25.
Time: 8:51
